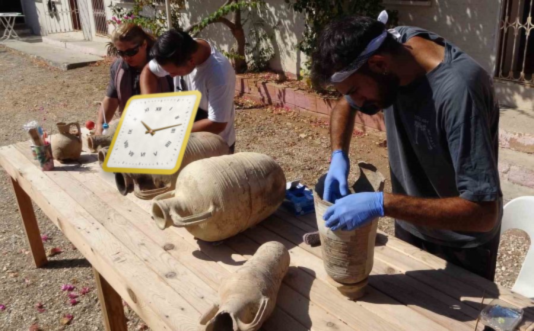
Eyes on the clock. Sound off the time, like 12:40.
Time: 10:13
